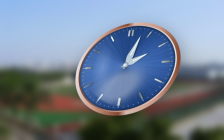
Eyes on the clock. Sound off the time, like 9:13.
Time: 2:03
